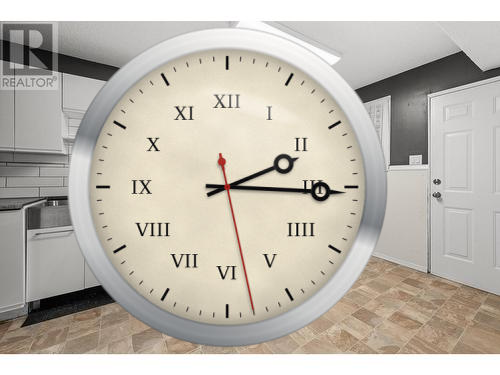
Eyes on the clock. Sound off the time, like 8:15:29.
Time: 2:15:28
